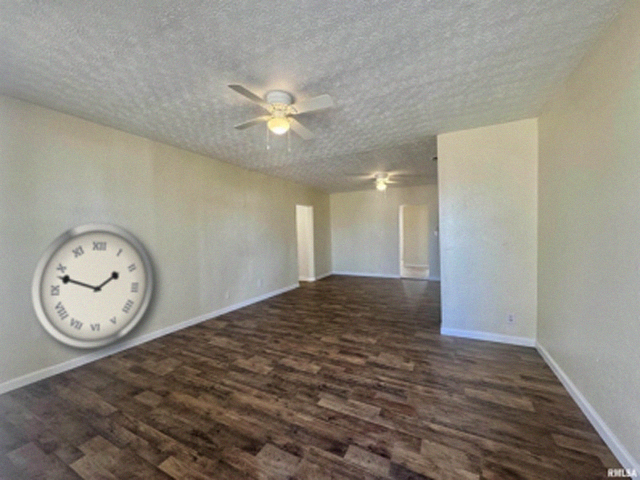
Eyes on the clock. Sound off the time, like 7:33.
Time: 1:48
